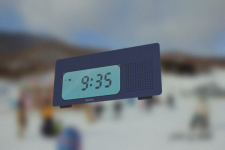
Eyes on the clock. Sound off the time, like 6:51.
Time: 9:35
